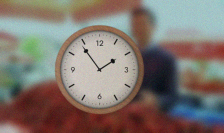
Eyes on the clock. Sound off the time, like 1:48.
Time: 1:54
